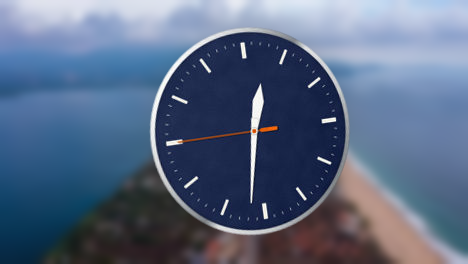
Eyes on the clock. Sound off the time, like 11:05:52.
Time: 12:31:45
